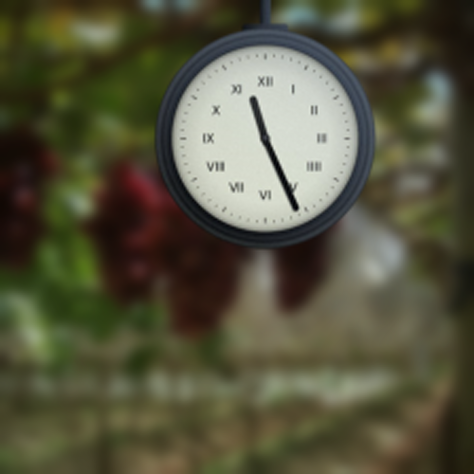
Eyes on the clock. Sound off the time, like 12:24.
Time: 11:26
